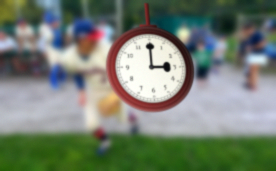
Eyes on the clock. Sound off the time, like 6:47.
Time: 3:00
